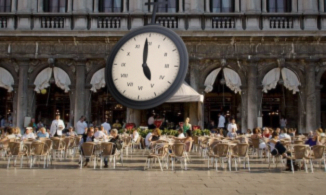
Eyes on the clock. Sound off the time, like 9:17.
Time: 4:59
